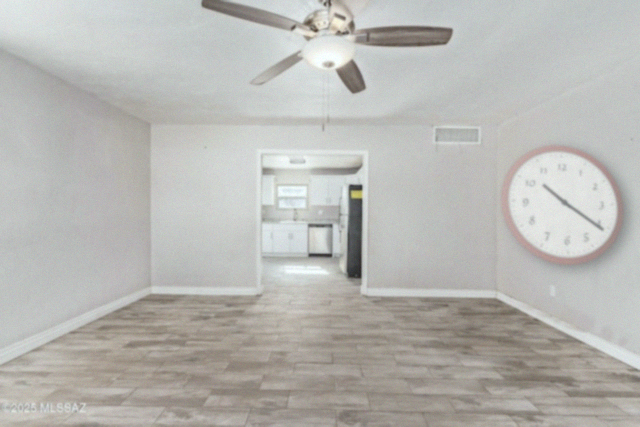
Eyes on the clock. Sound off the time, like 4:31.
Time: 10:21
